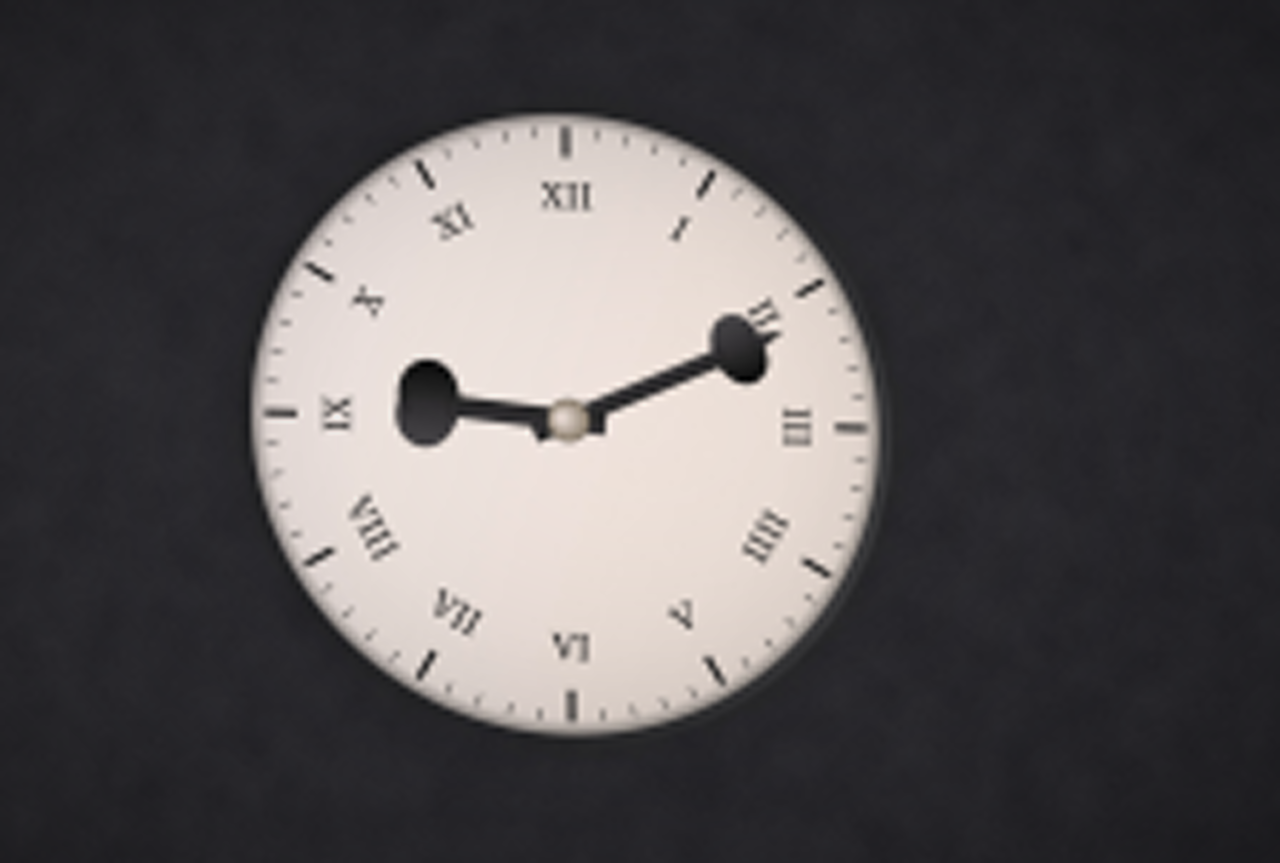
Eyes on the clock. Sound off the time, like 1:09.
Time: 9:11
